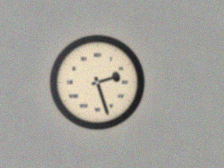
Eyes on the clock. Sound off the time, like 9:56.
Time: 2:27
